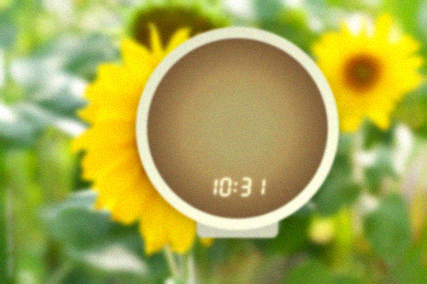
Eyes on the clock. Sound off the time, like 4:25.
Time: 10:31
